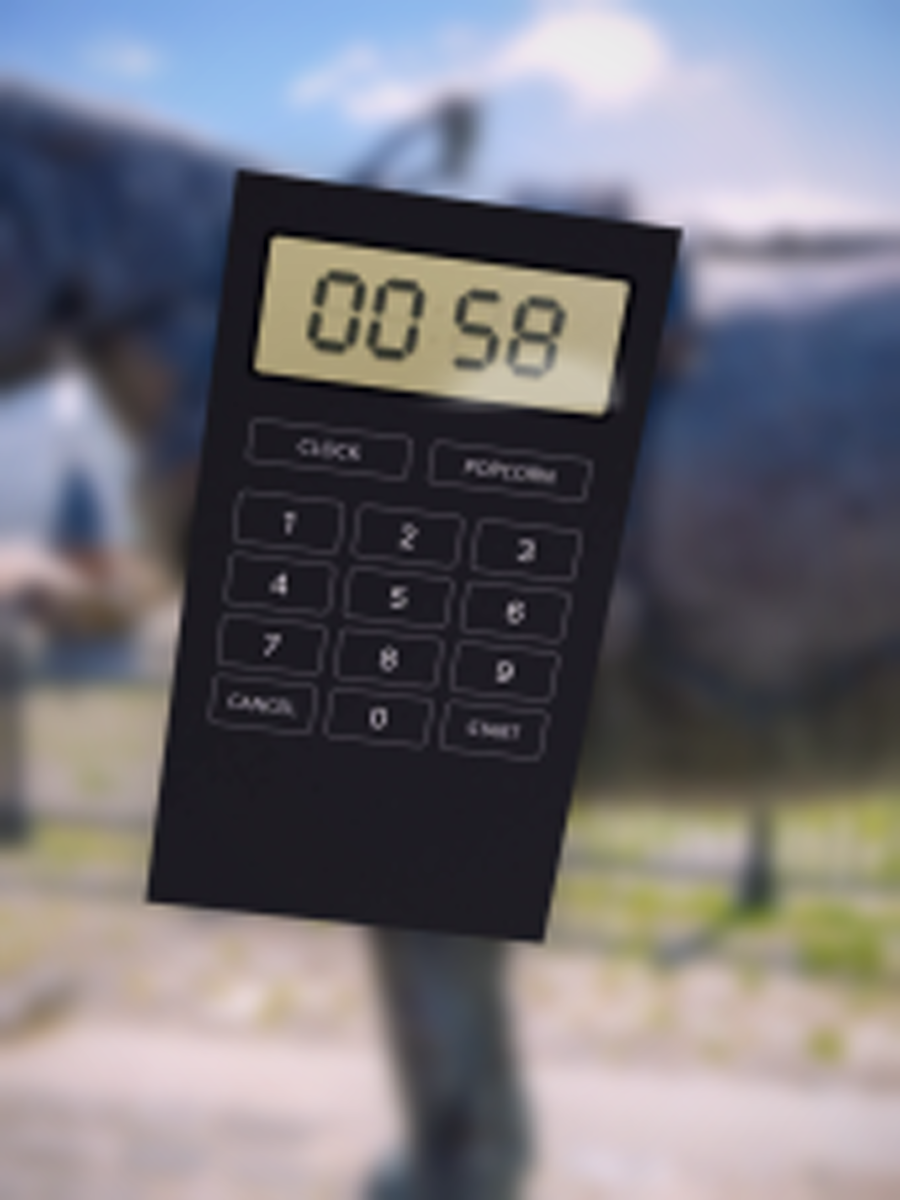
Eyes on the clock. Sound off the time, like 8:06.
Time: 0:58
